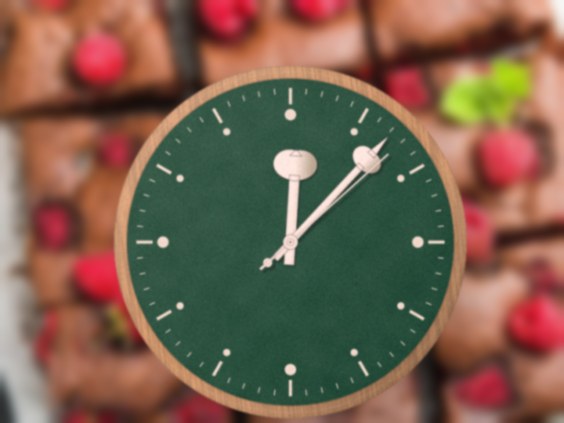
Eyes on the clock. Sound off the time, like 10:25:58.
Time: 12:07:08
